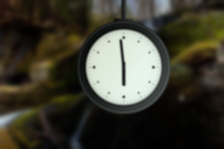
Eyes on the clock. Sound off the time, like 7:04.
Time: 5:59
